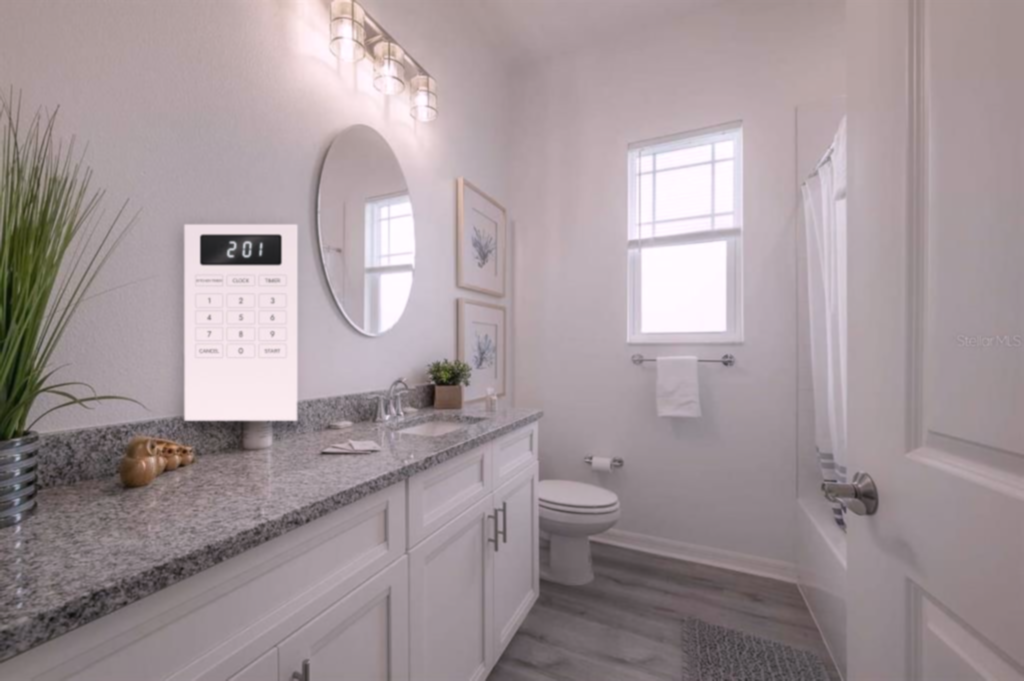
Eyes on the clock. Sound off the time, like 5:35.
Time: 2:01
